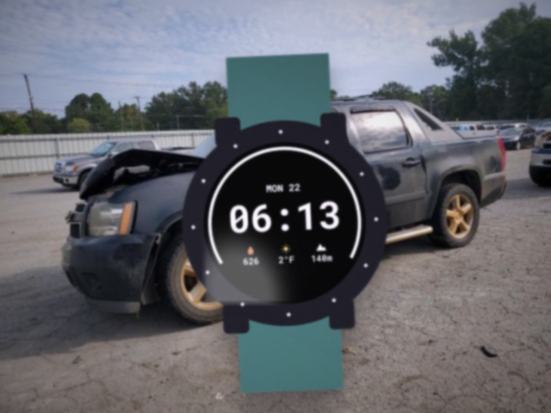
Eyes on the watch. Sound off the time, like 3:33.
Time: 6:13
